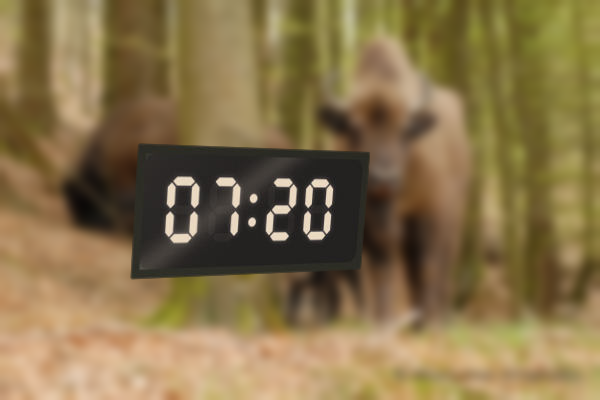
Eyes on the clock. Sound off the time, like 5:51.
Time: 7:20
